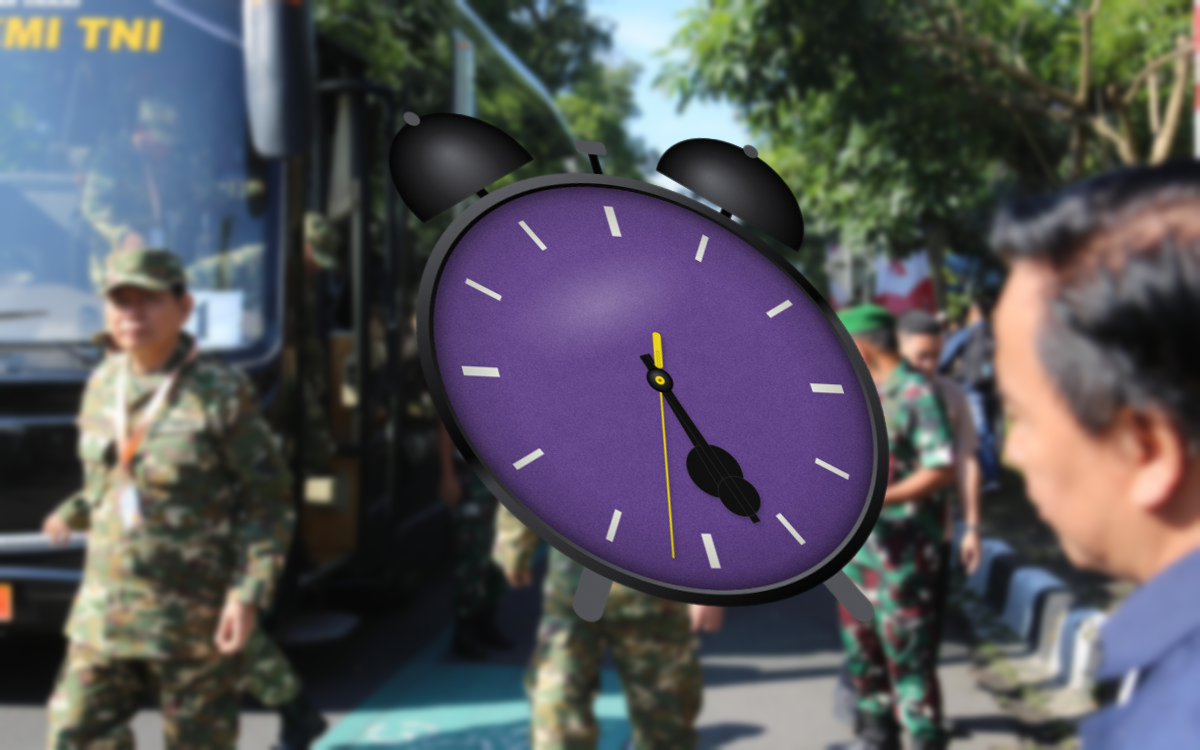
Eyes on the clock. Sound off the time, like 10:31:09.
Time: 5:26:32
